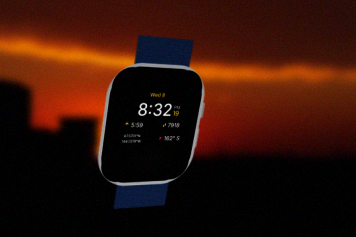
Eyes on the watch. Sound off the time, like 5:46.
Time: 8:32
